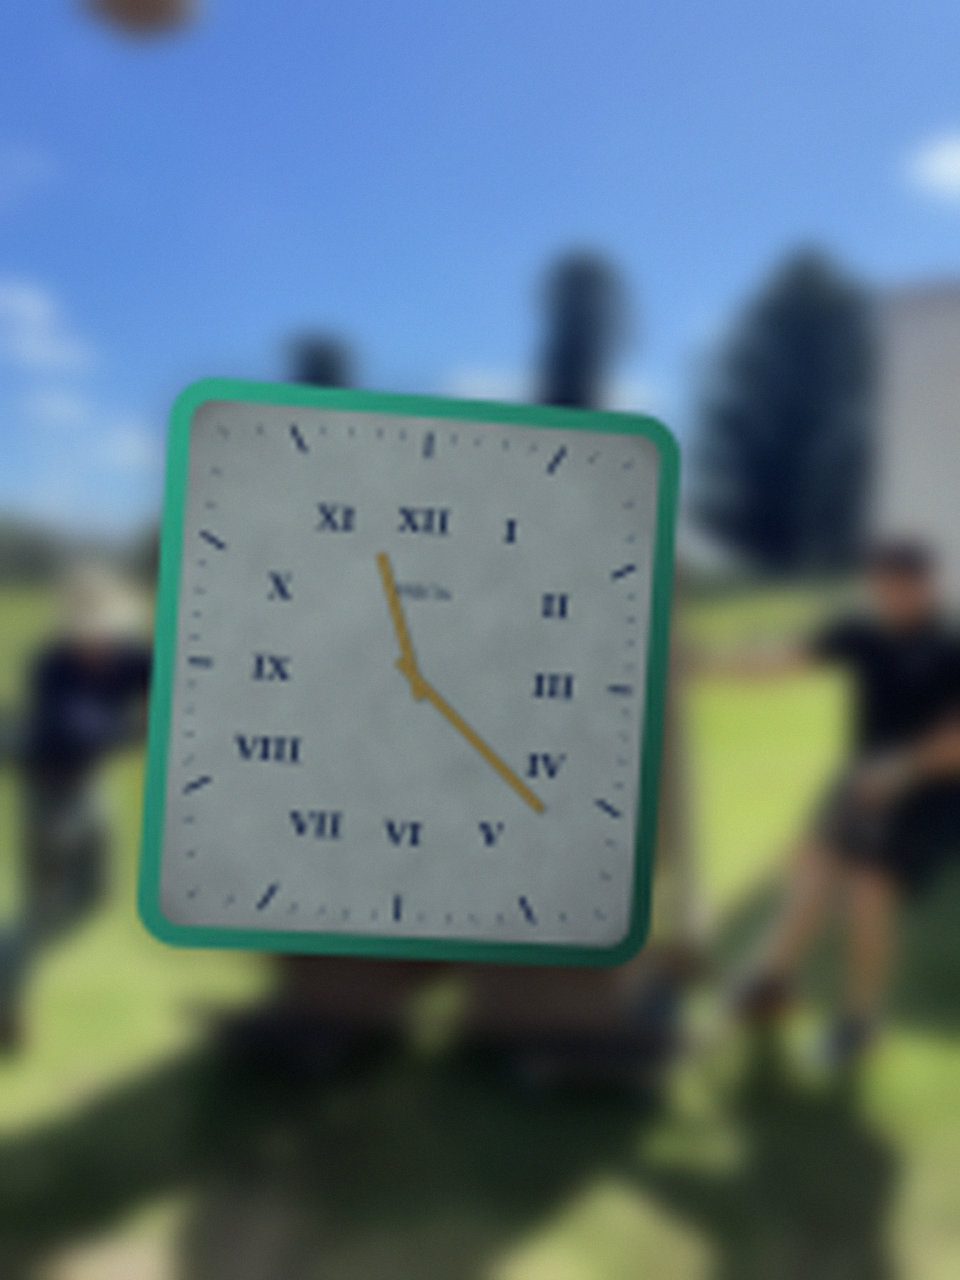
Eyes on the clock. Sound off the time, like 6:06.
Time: 11:22
